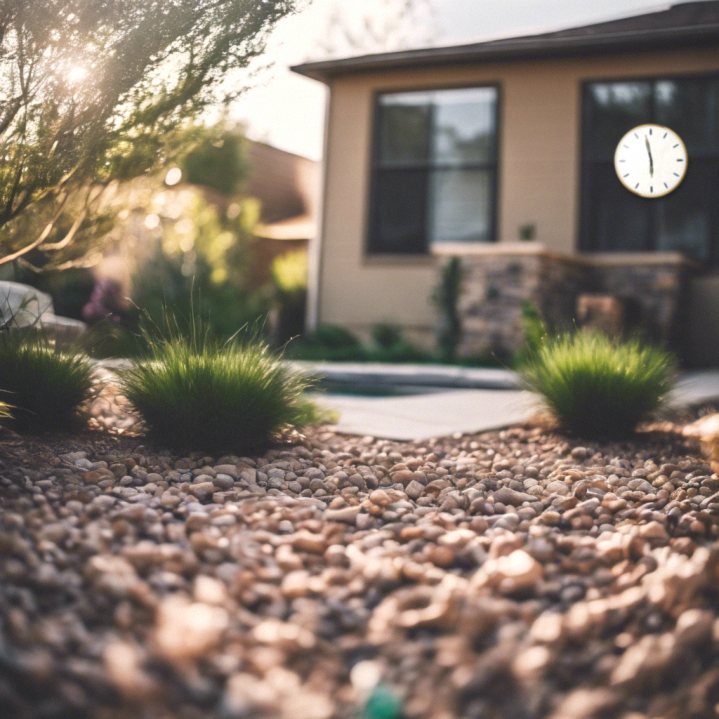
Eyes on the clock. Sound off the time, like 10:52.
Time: 5:58
